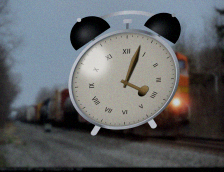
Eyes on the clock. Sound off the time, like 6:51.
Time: 4:03
